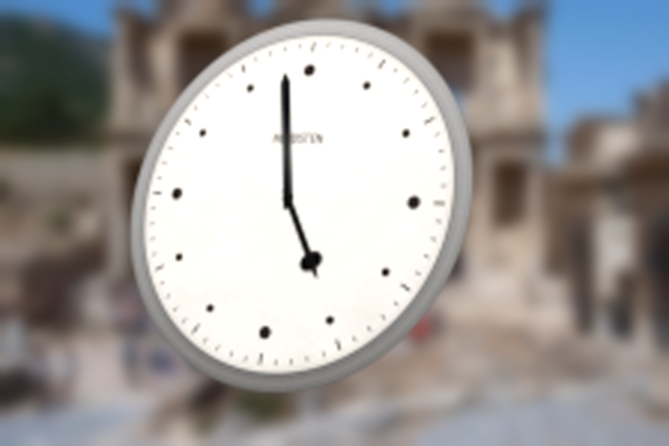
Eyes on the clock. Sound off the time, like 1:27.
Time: 4:58
